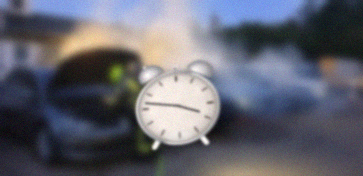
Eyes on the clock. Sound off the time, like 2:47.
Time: 3:47
